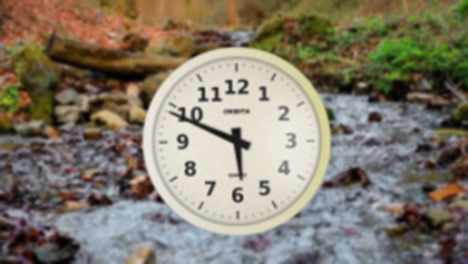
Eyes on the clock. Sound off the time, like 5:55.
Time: 5:49
